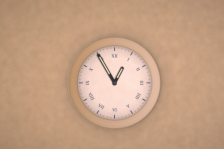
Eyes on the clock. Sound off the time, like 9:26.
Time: 12:55
